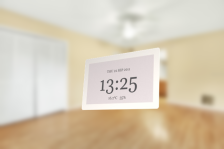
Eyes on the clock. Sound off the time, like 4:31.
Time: 13:25
